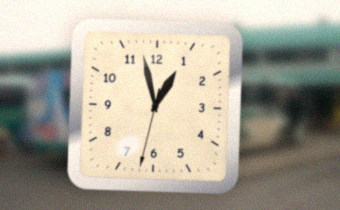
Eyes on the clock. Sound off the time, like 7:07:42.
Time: 12:57:32
